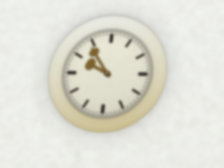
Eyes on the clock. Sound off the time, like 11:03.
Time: 9:54
